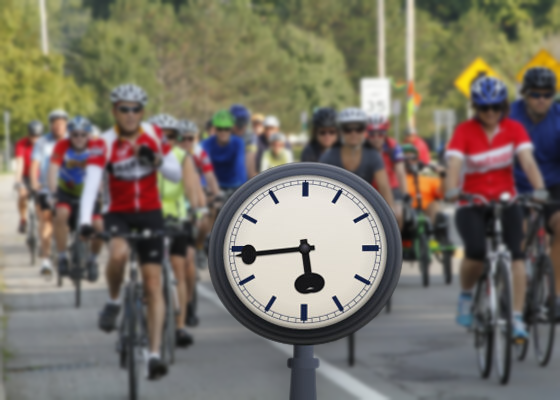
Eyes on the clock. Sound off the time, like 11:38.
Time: 5:44
